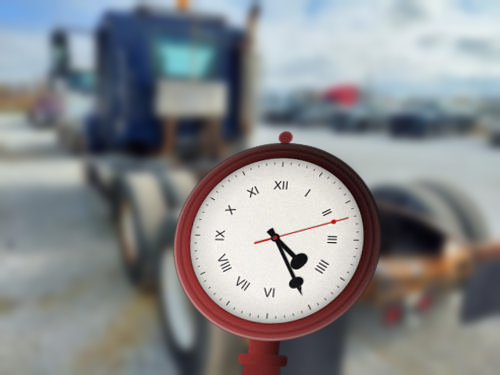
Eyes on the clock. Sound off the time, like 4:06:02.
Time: 4:25:12
